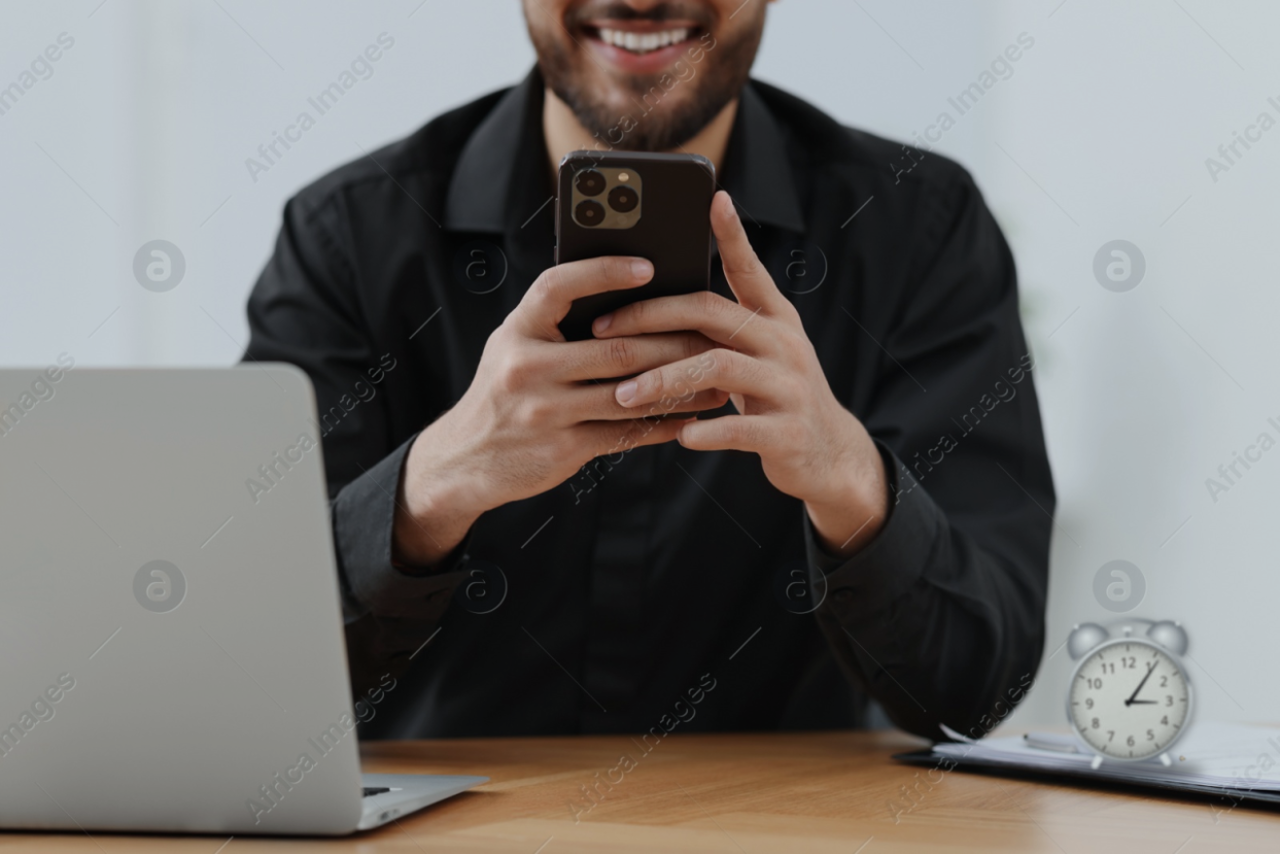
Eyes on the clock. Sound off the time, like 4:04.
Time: 3:06
